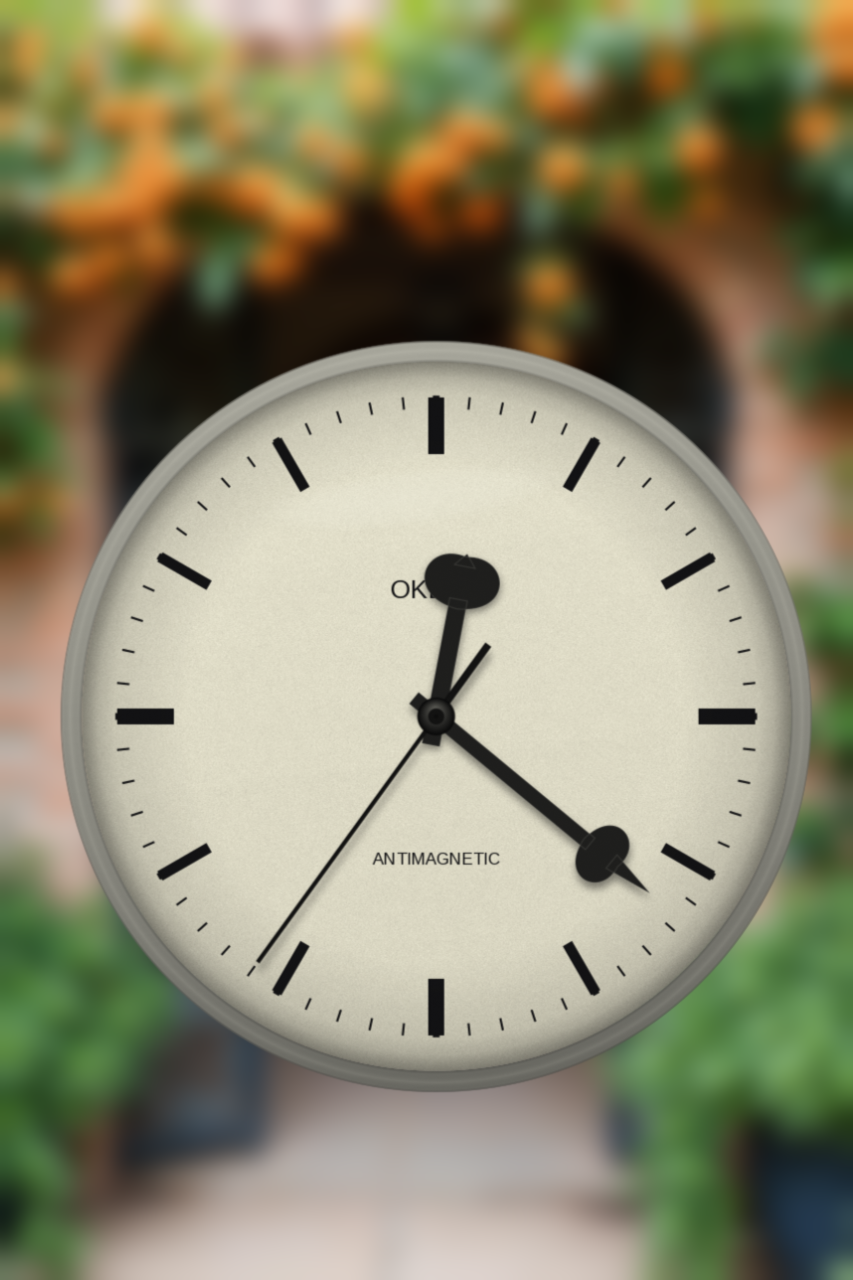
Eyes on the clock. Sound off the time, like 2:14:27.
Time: 12:21:36
